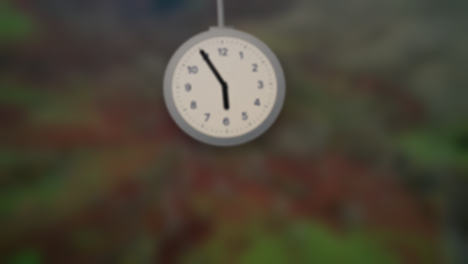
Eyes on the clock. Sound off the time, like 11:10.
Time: 5:55
